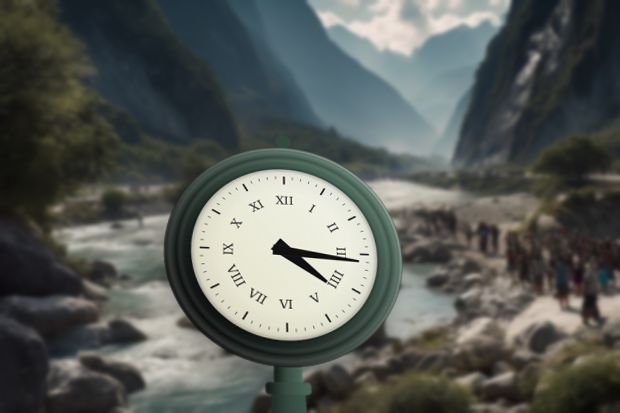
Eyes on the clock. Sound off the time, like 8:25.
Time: 4:16
